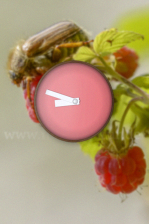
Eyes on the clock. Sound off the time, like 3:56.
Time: 8:48
